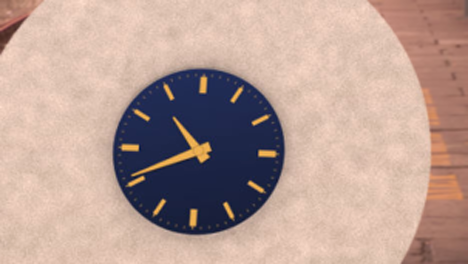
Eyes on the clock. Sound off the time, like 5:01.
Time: 10:41
